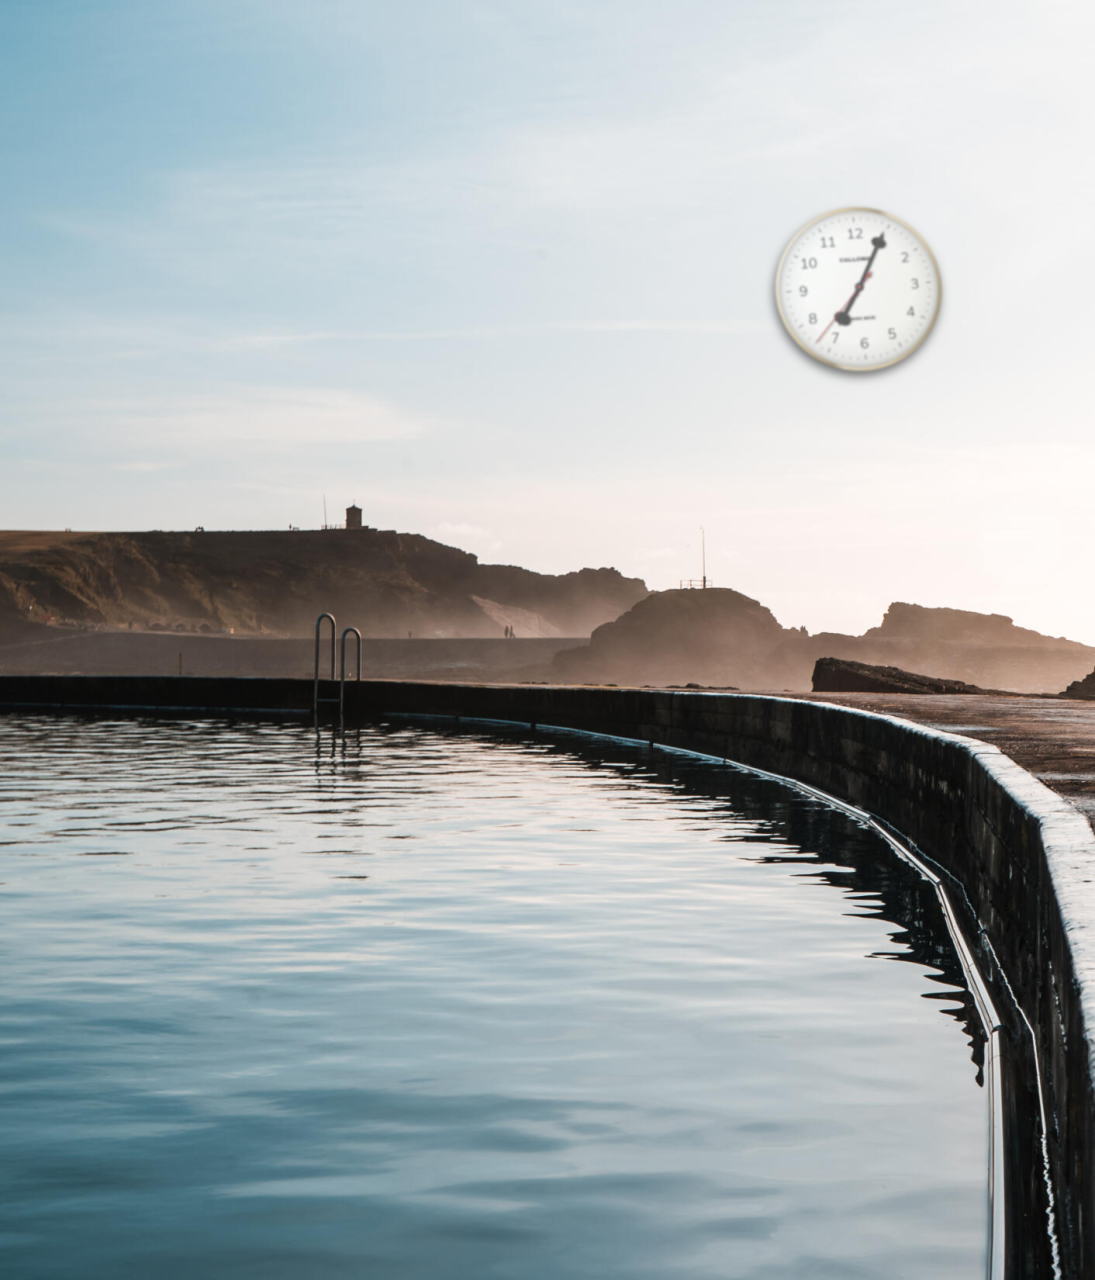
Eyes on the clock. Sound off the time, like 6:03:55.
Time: 7:04:37
